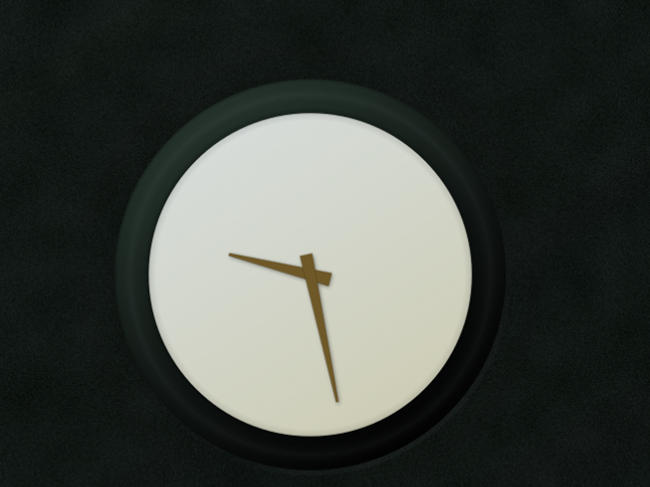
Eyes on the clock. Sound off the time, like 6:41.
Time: 9:28
